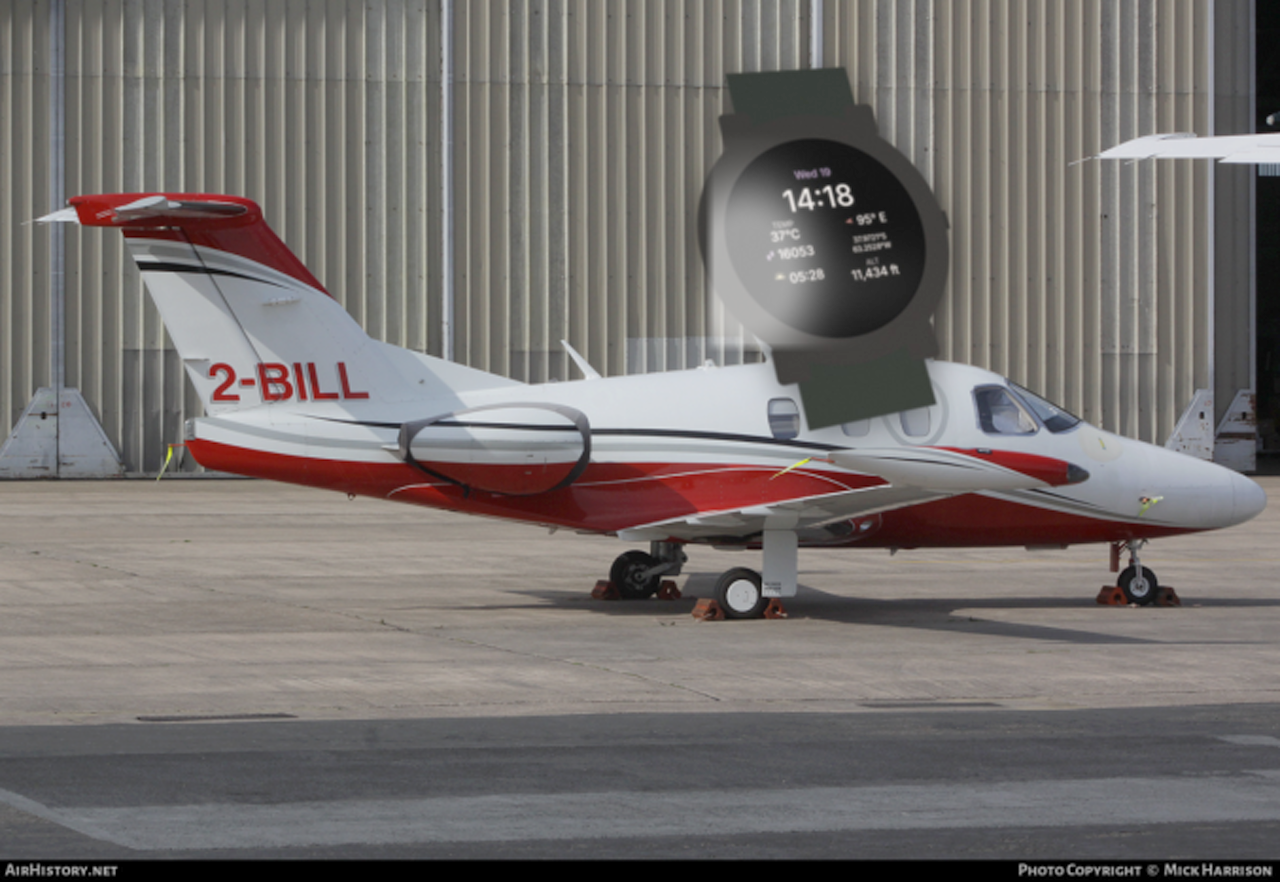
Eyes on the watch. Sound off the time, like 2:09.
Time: 14:18
